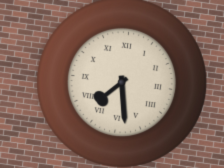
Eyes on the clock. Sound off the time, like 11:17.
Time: 7:28
